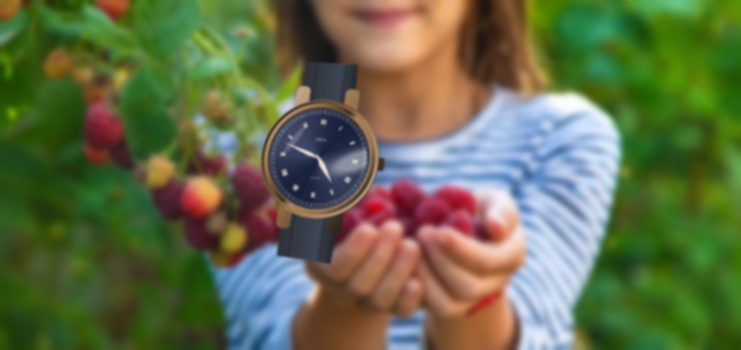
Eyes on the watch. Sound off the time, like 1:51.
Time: 4:48
